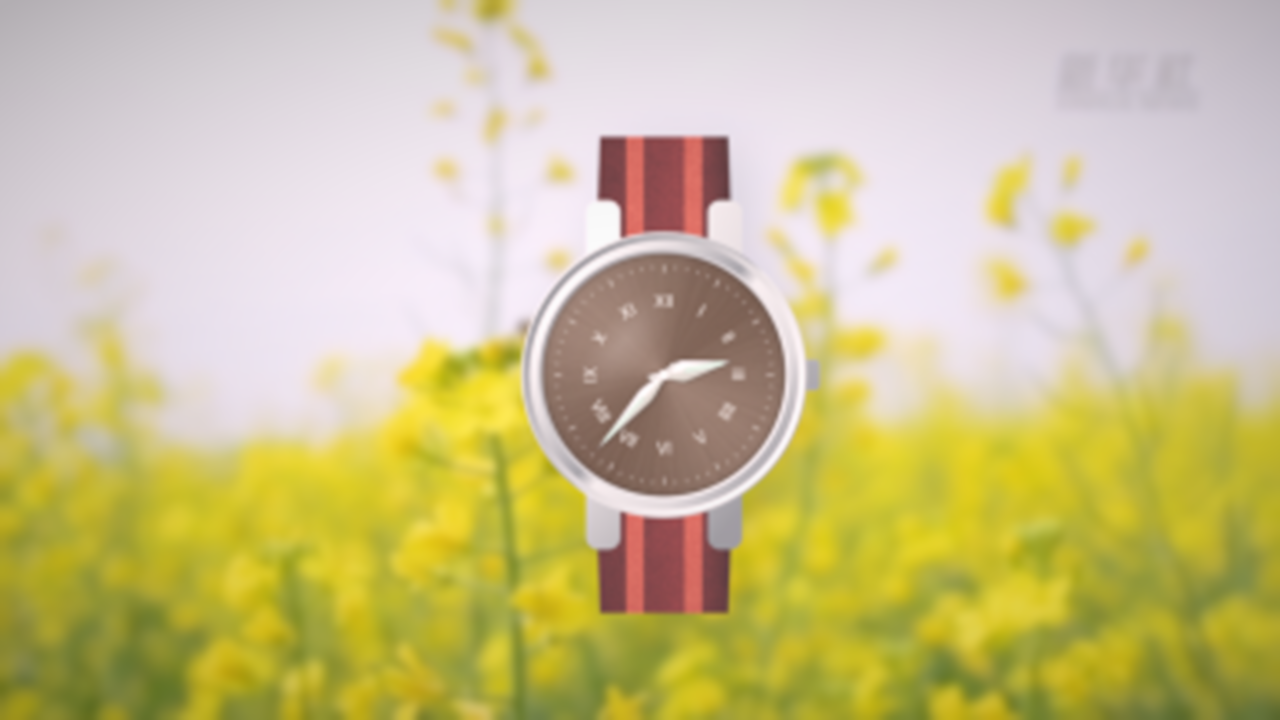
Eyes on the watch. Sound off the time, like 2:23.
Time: 2:37
